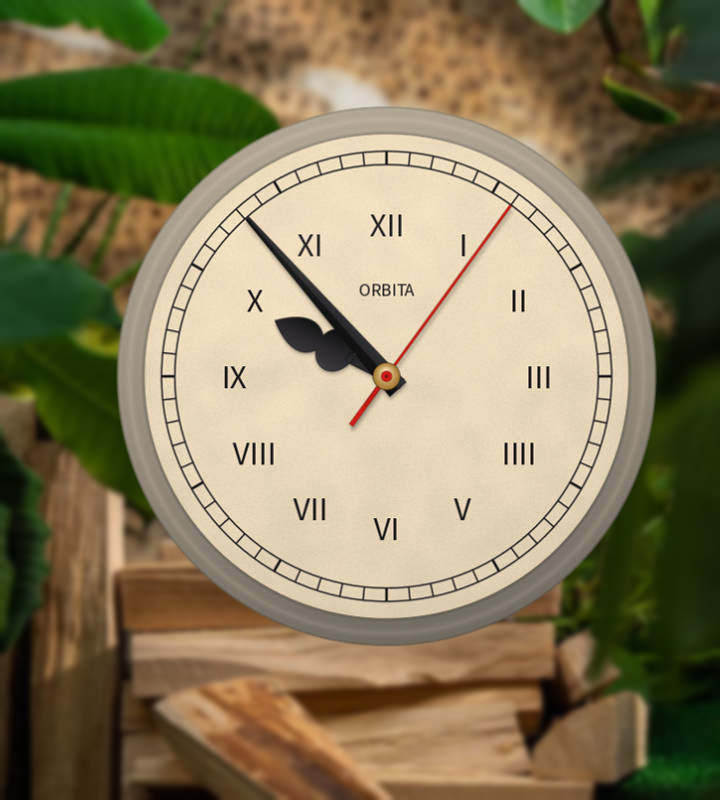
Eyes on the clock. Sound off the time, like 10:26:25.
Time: 9:53:06
